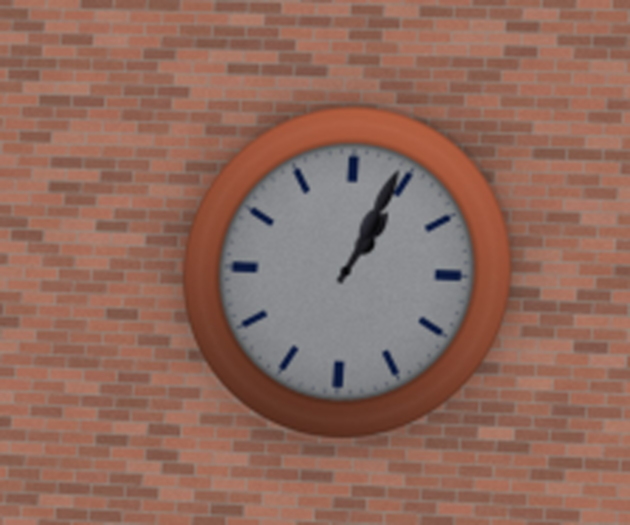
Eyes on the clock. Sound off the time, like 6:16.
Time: 1:04
